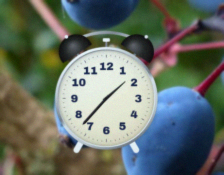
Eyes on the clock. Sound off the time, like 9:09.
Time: 1:37
